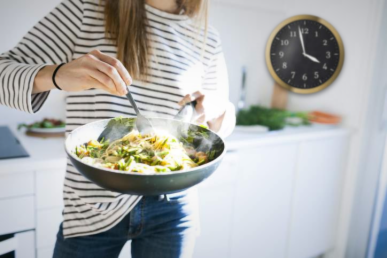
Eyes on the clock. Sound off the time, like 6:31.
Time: 3:58
